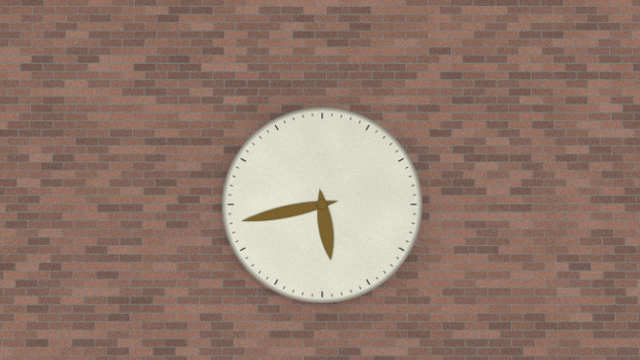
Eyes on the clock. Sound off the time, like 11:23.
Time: 5:43
